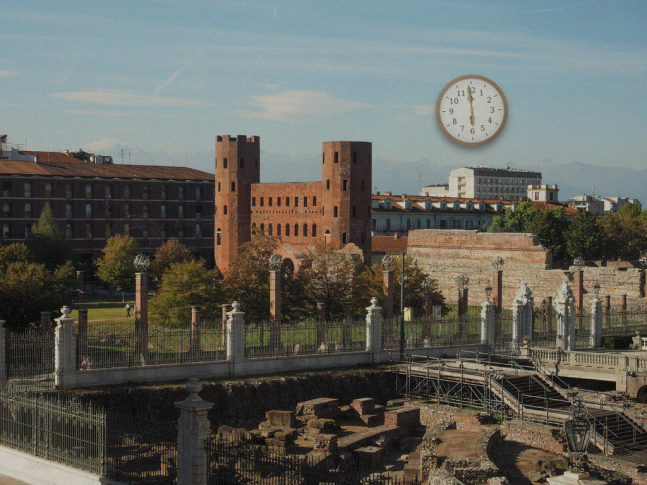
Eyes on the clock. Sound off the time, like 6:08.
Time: 5:59
